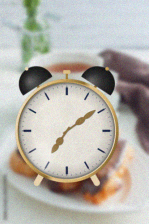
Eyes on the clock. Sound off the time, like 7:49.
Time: 7:09
